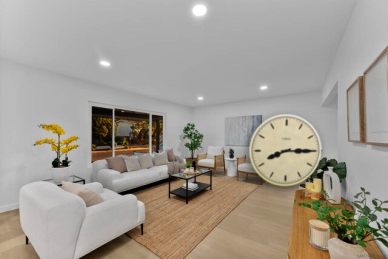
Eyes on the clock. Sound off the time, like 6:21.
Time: 8:15
